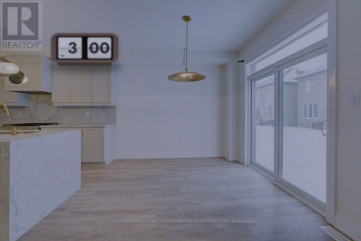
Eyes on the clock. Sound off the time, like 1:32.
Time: 3:00
